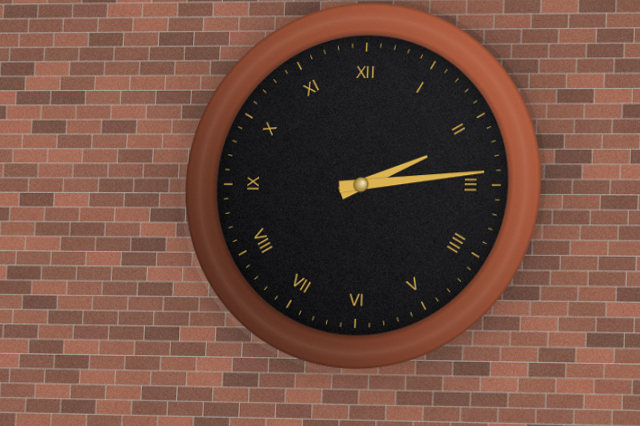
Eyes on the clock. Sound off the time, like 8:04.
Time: 2:14
